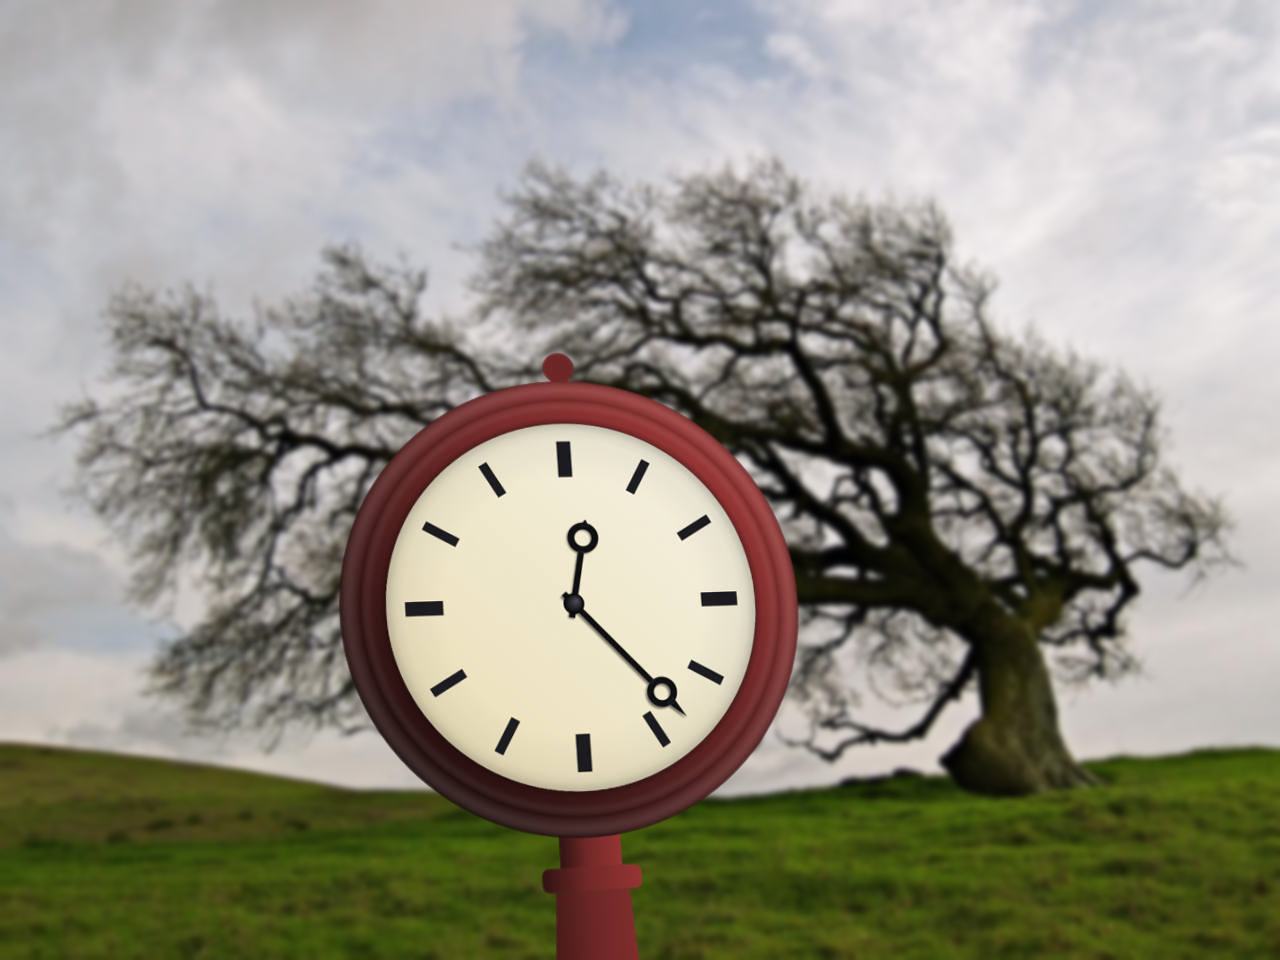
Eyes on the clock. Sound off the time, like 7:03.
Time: 12:23
